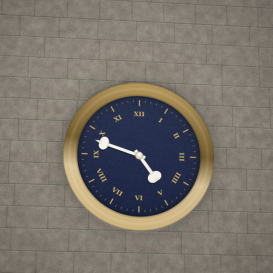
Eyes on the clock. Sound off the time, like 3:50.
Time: 4:48
